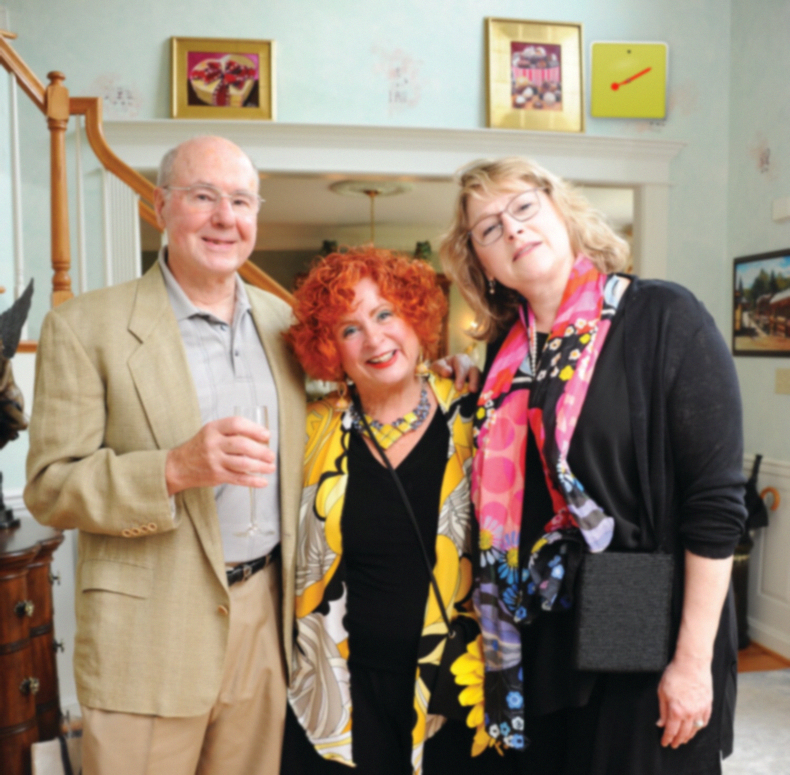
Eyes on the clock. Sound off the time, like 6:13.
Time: 8:10
